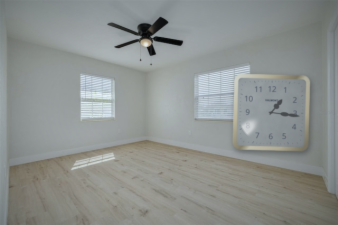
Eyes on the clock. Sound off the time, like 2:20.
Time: 1:16
